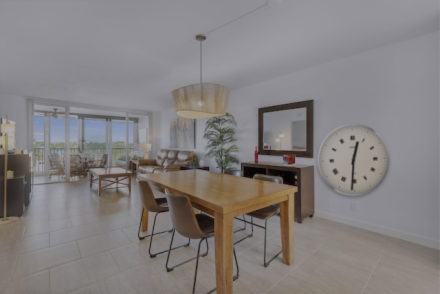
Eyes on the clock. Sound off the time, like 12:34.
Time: 12:31
